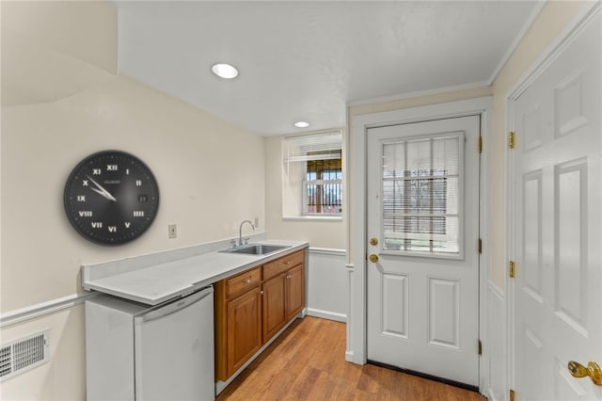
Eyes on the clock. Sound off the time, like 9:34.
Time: 9:52
